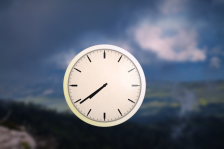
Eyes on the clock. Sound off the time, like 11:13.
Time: 7:39
